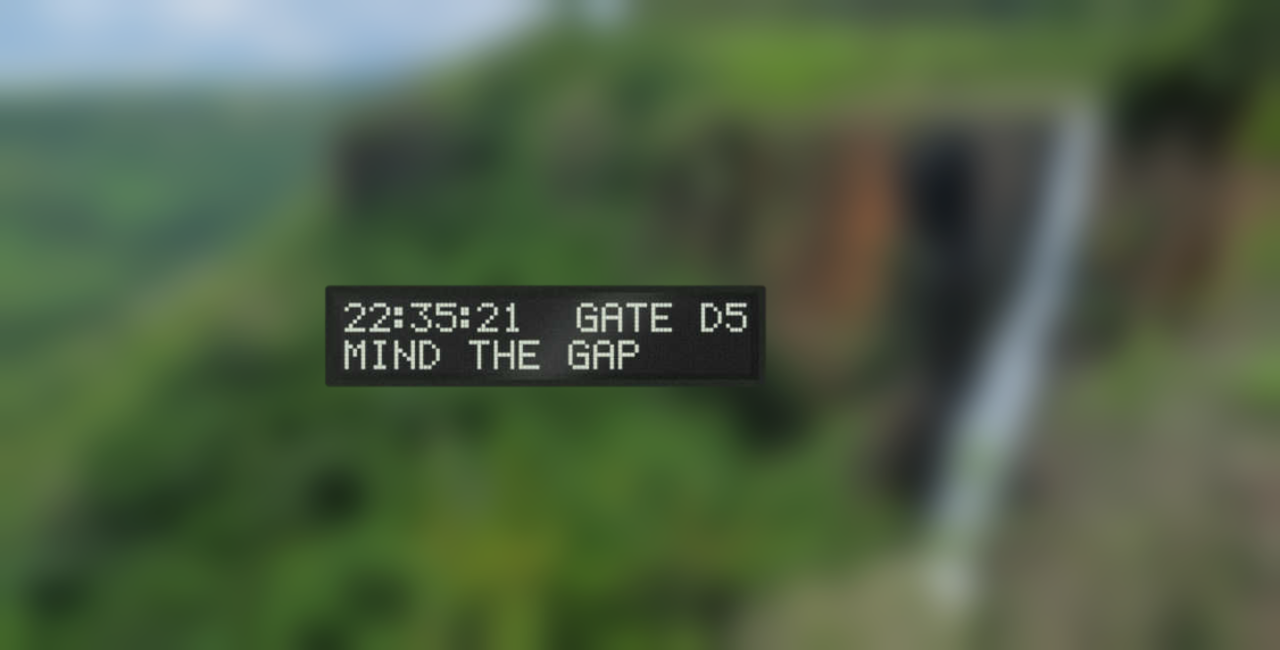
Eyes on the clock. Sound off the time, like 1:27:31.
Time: 22:35:21
